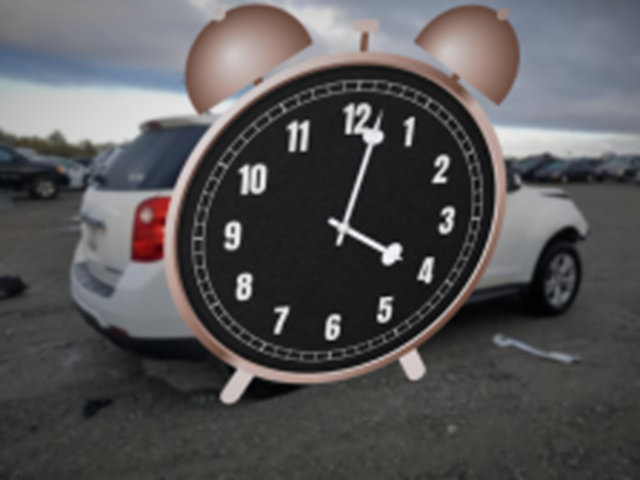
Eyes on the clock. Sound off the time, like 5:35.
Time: 4:02
